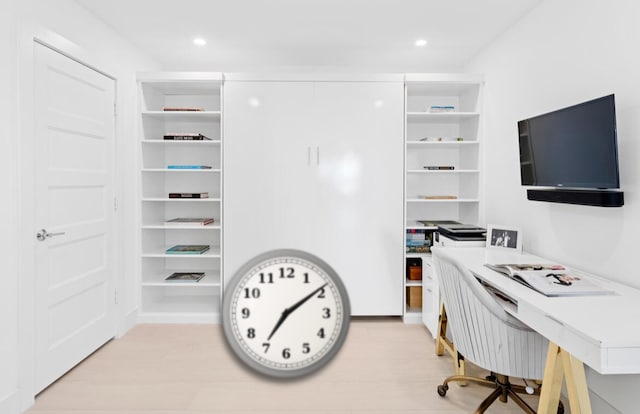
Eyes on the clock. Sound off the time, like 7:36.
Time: 7:09
